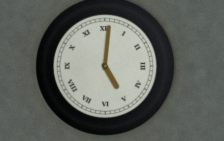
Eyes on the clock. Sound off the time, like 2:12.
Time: 5:01
